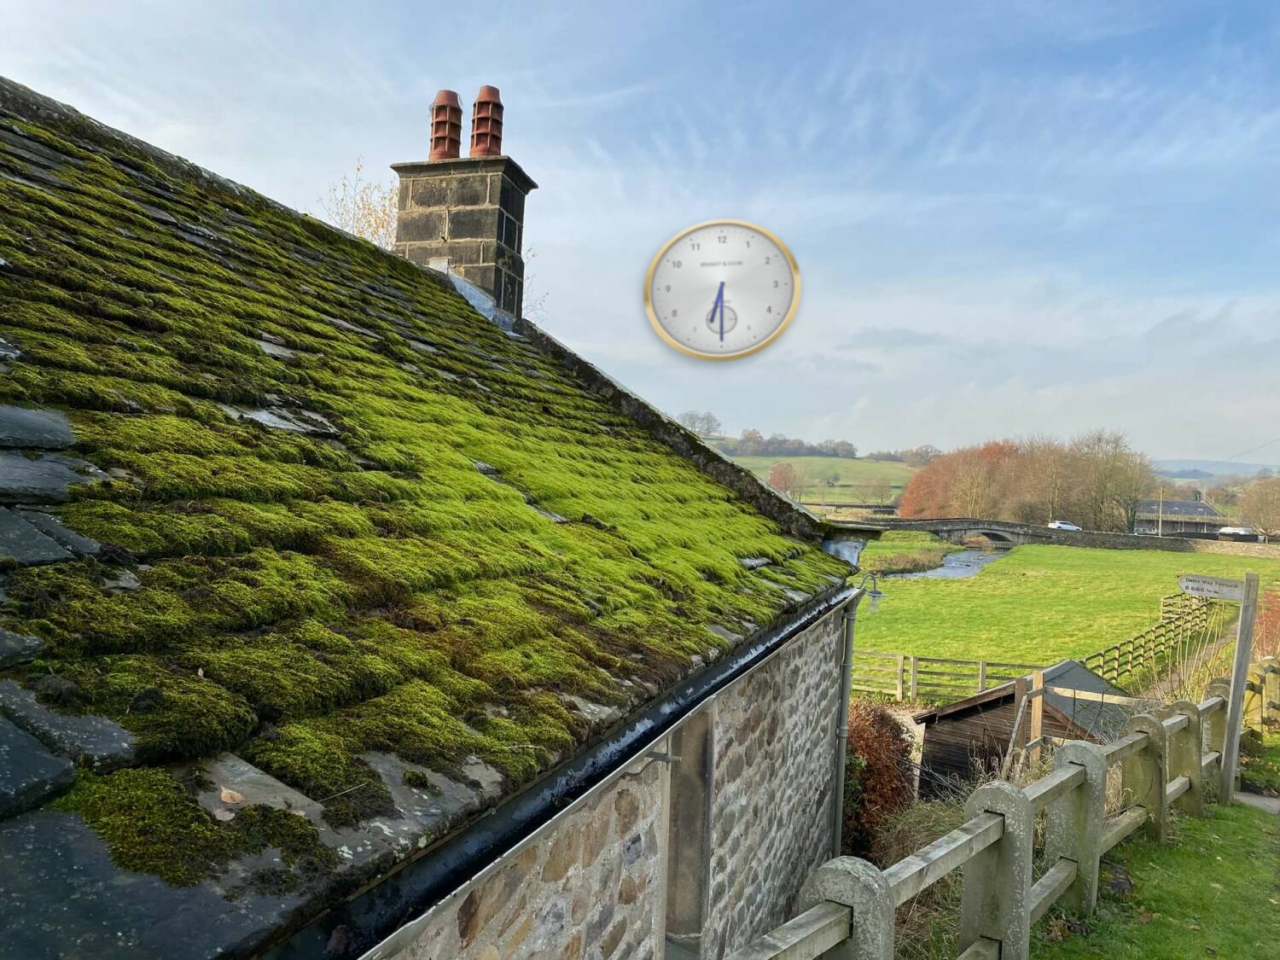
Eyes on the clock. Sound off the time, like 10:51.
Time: 6:30
